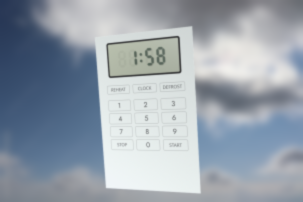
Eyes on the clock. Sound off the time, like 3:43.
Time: 1:58
